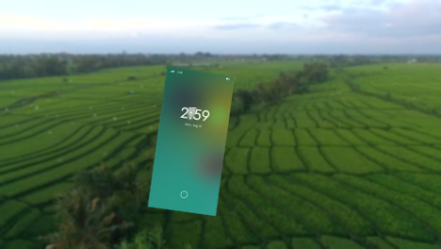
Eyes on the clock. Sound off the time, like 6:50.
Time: 2:59
